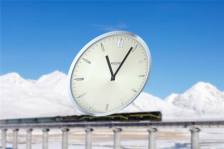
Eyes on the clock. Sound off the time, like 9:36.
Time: 11:04
